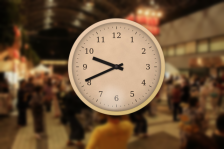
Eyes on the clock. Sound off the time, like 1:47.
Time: 9:41
